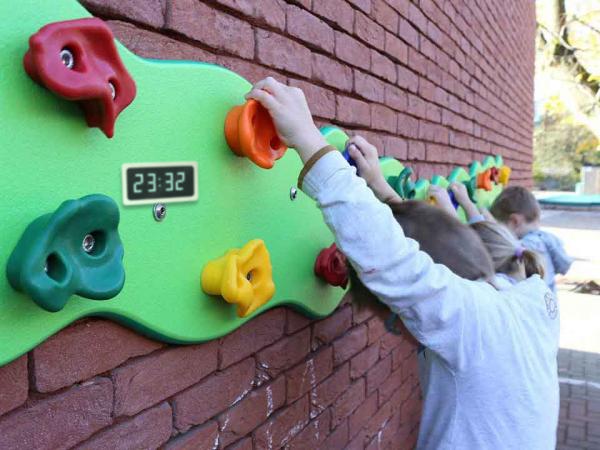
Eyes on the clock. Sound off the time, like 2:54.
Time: 23:32
